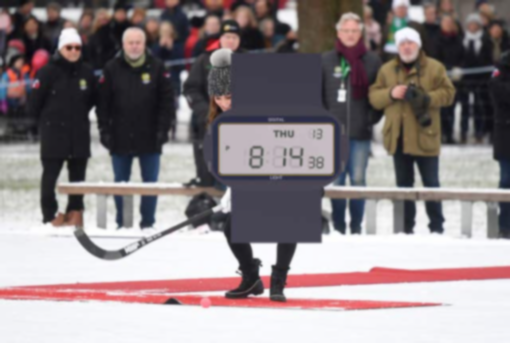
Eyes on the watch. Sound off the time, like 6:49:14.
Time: 8:14:38
